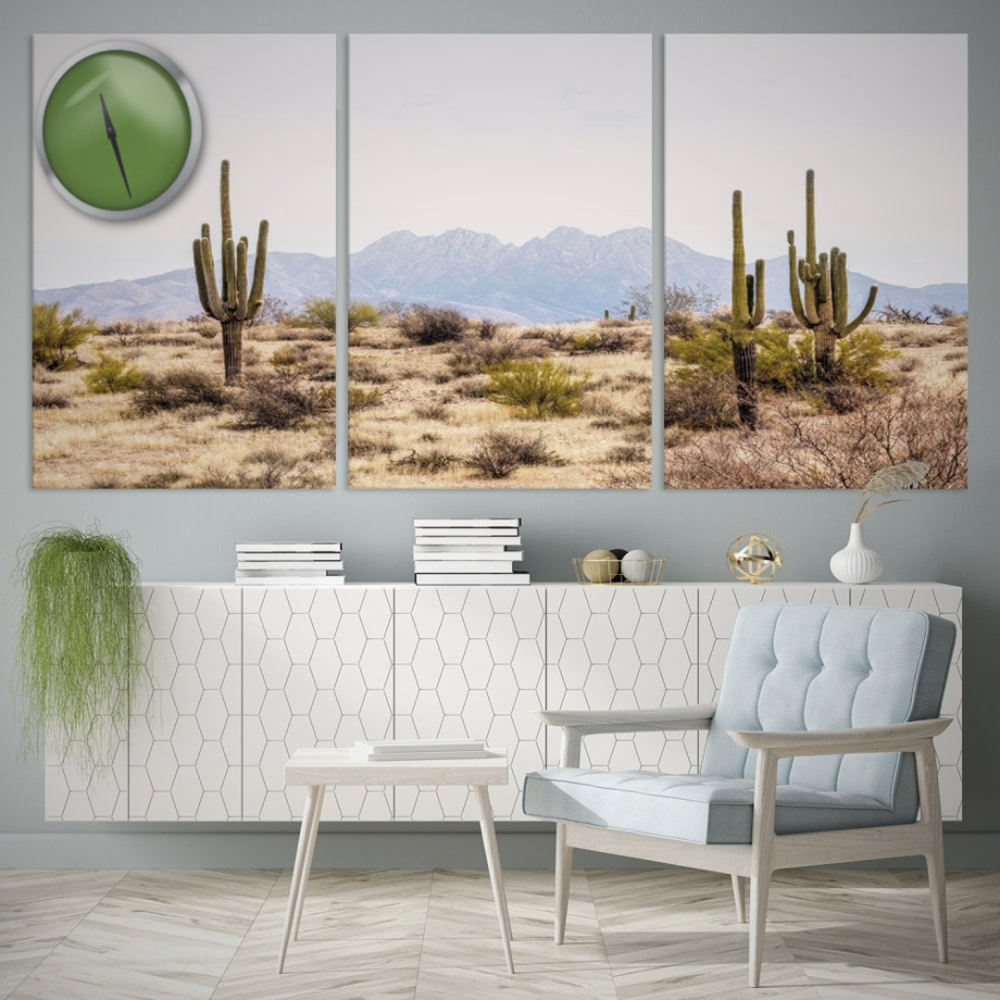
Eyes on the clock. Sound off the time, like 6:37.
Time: 11:27
